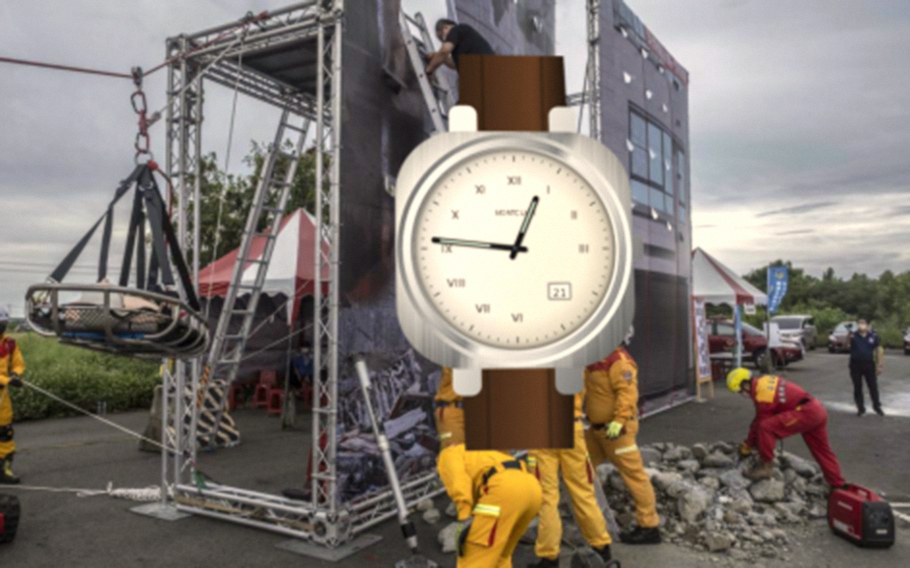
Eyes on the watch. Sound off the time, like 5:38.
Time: 12:46
